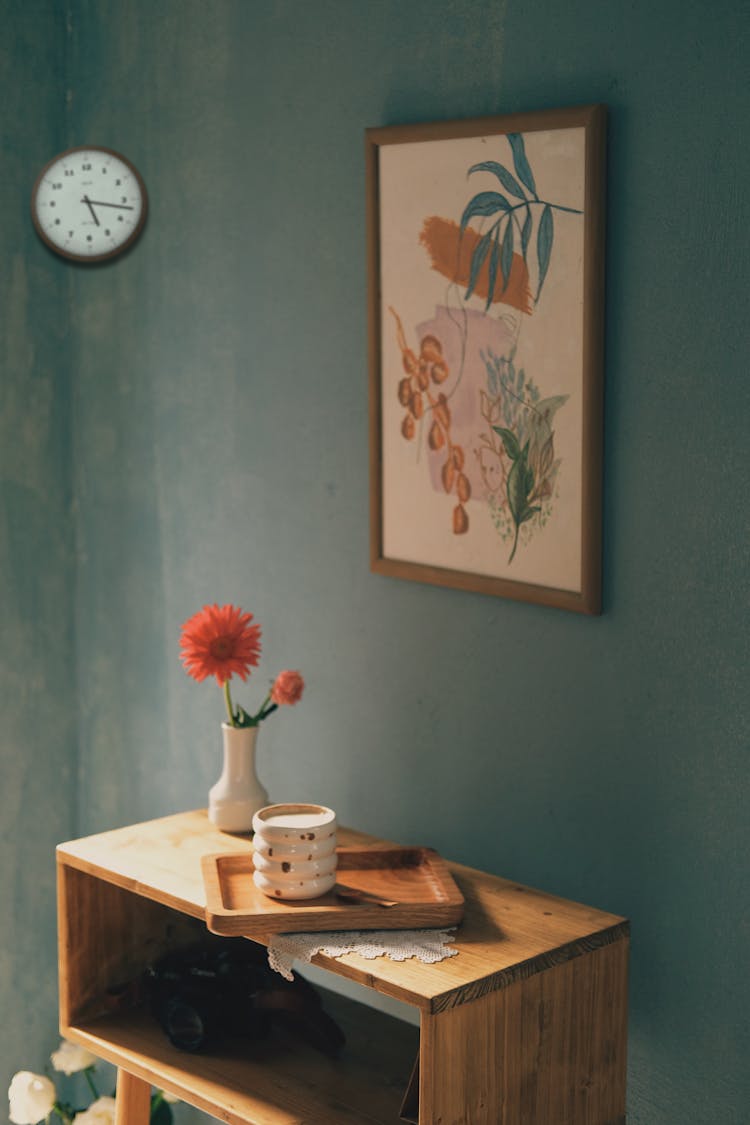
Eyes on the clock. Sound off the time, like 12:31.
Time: 5:17
